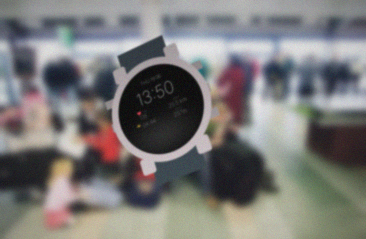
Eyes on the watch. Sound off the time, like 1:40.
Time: 13:50
